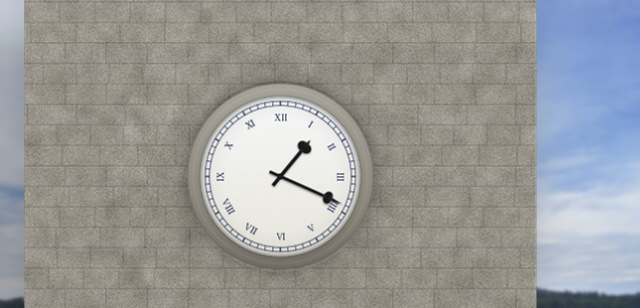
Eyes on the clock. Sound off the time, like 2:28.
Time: 1:19
